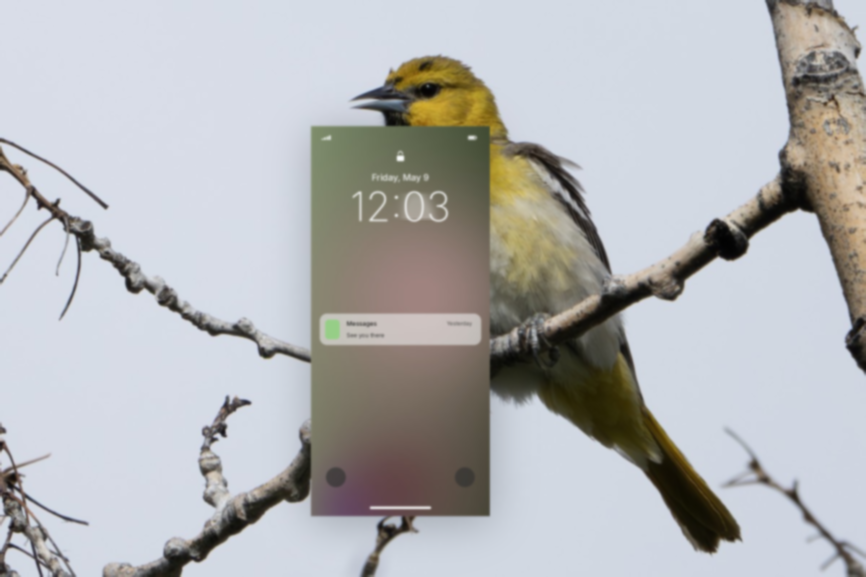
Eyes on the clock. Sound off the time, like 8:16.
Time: 12:03
